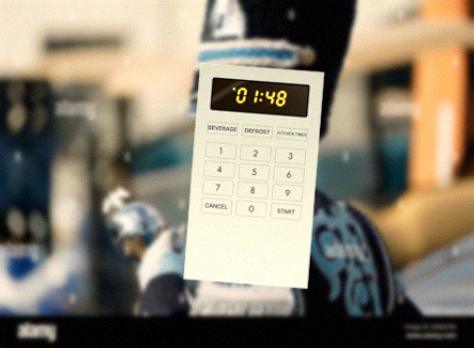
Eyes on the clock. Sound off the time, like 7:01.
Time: 1:48
